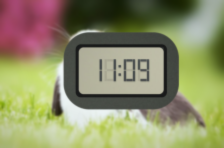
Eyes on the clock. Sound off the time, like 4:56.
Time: 11:09
